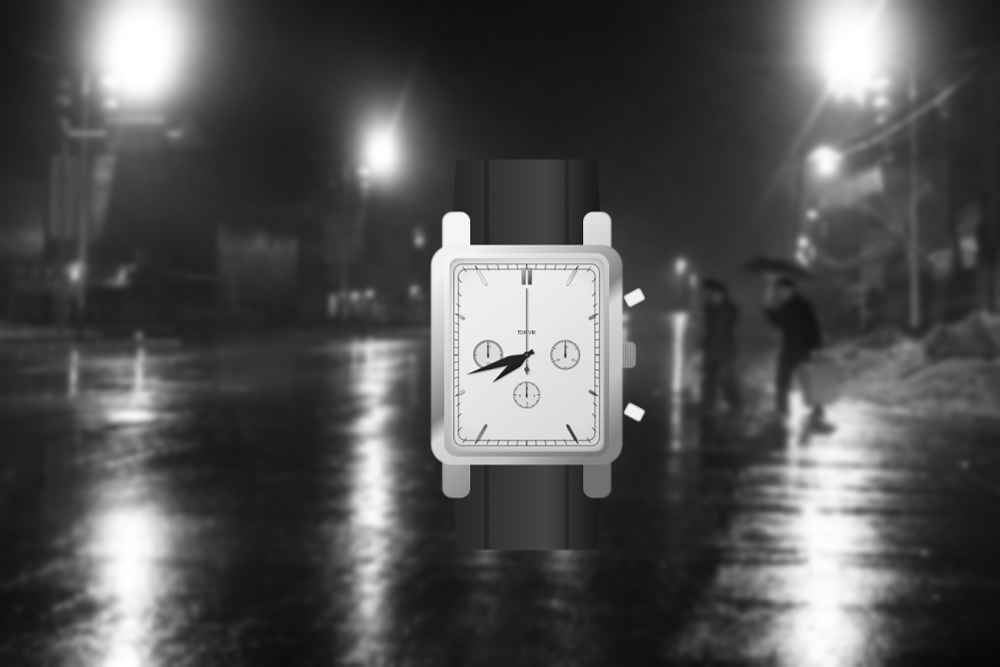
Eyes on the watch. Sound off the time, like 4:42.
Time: 7:42
